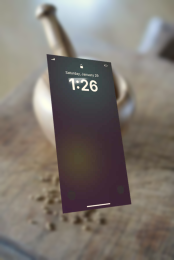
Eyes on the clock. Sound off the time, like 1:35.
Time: 1:26
